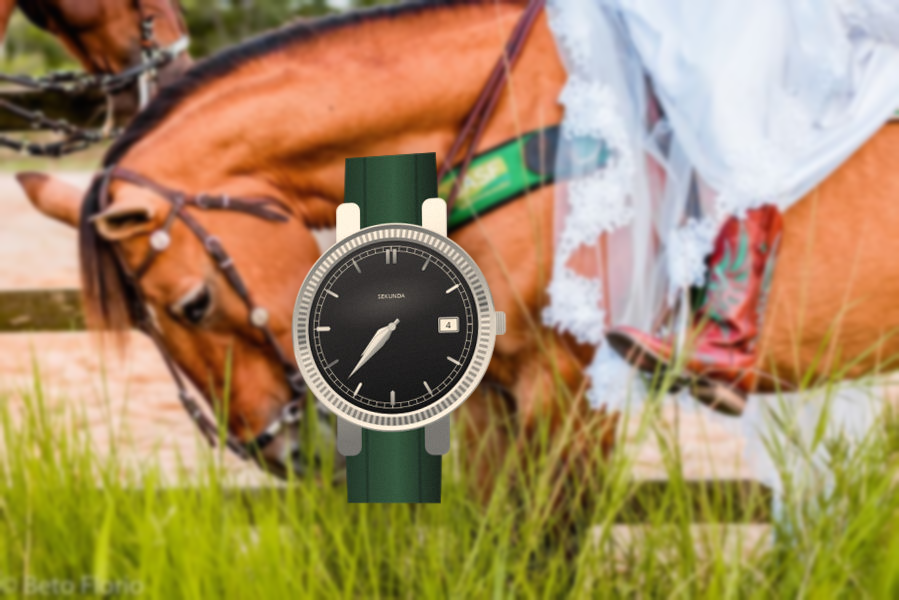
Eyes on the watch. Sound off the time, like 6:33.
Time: 7:37
